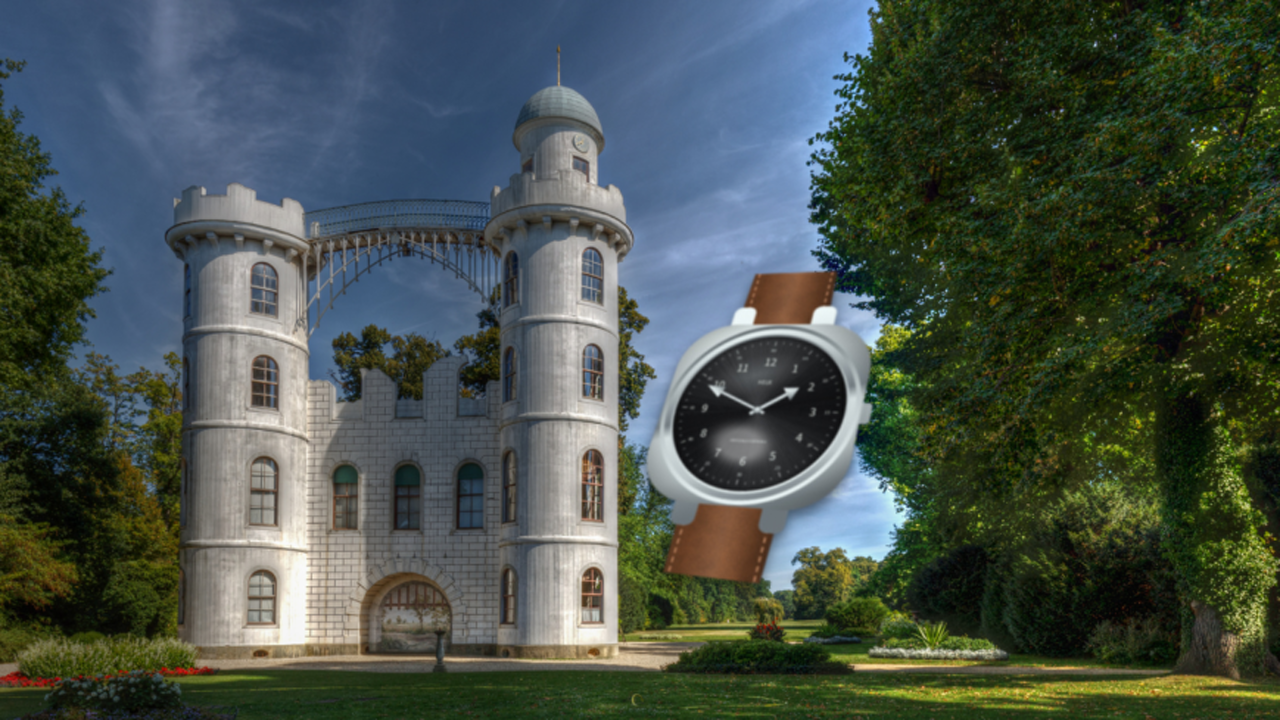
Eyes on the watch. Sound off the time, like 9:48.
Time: 1:49
